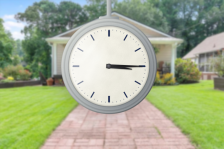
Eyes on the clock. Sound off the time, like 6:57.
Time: 3:15
